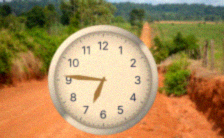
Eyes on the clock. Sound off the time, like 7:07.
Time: 6:46
